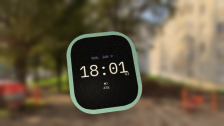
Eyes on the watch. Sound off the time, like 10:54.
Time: 18:01
